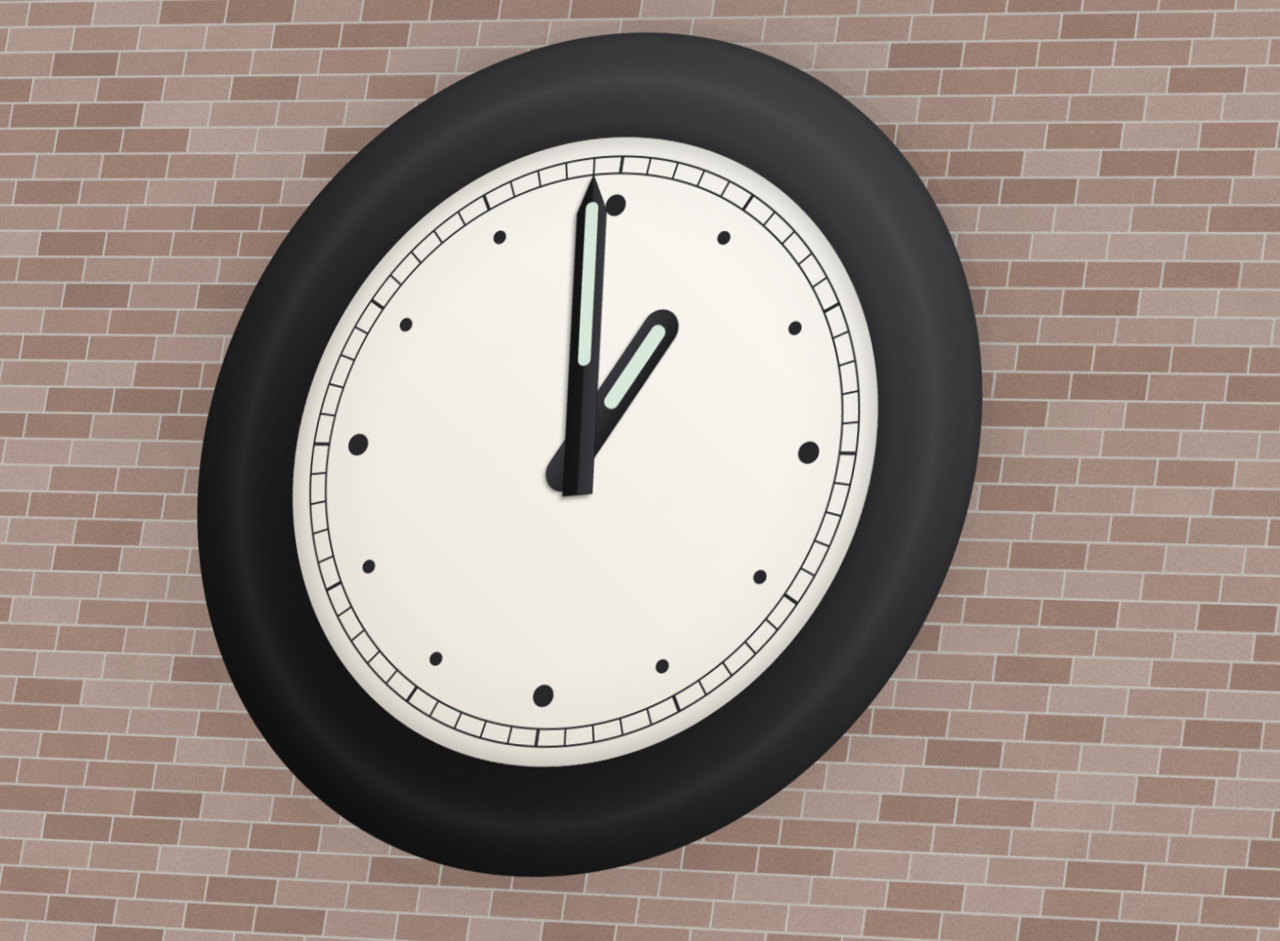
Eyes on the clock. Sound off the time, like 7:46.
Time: 12:59
